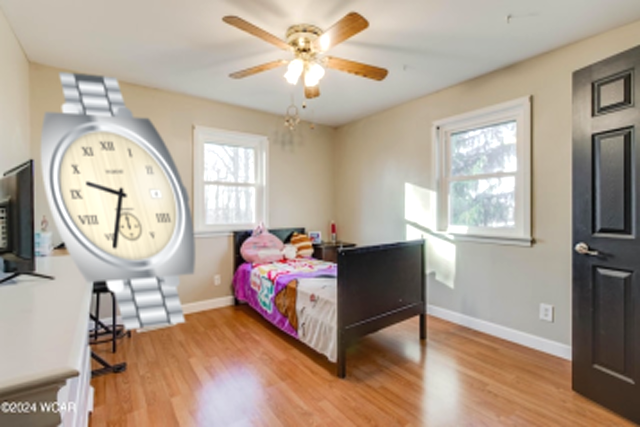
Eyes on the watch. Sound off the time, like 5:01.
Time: 9:34
